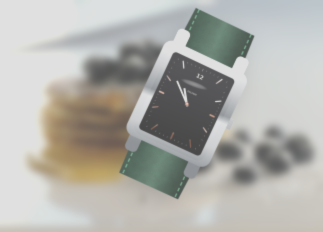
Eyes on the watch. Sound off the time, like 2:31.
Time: 10:52
